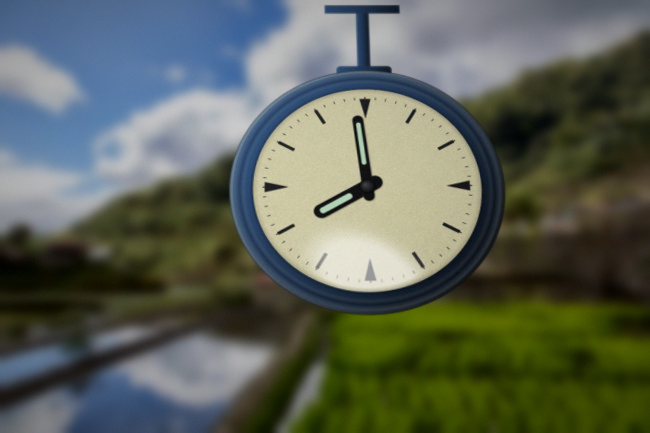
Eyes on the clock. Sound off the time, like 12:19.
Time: 7:59
